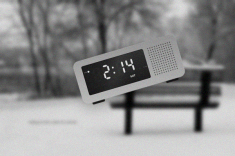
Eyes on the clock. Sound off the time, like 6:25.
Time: 2:14
